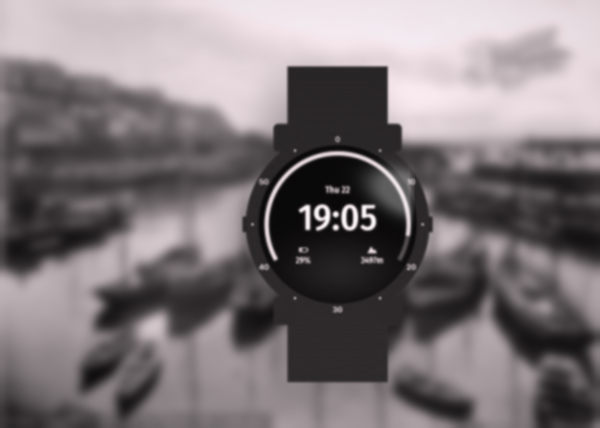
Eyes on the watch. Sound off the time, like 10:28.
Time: 19:05
